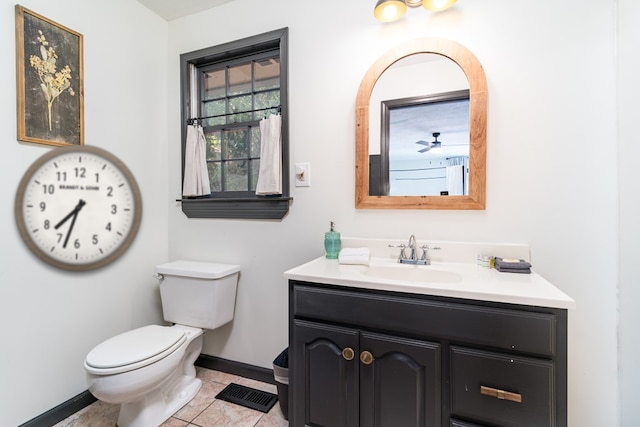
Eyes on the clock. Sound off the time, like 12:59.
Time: 7:33
